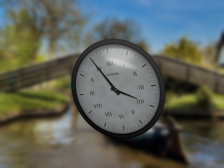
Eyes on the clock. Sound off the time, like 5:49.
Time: 3:55
